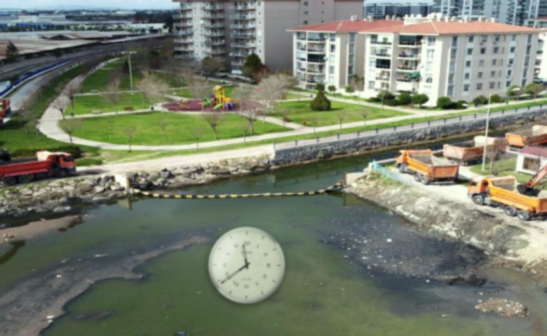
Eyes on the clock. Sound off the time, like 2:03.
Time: 11:39
